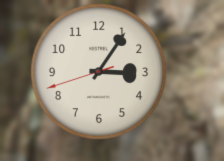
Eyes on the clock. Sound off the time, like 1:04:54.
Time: 3:05:42
